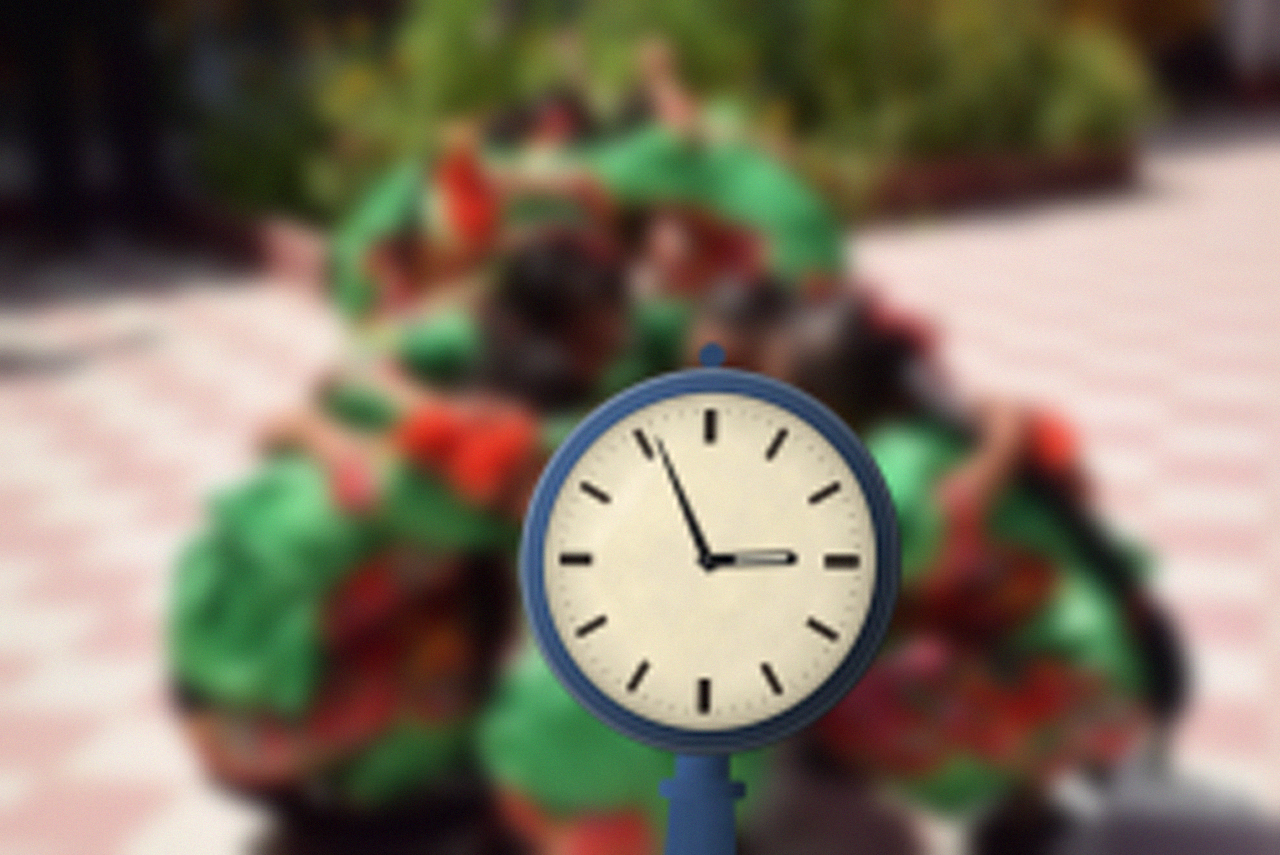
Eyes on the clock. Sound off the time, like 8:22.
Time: 2:56
